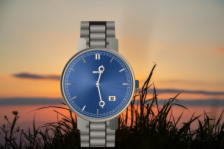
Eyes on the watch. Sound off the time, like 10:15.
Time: 12:28
